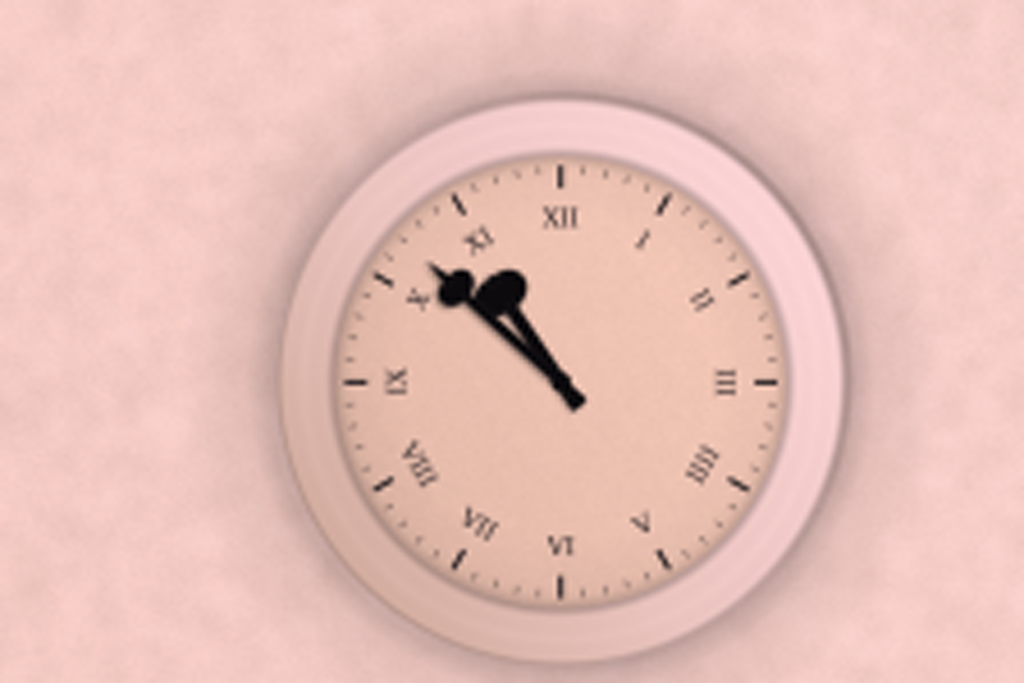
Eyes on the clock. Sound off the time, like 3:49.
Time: 10:52
